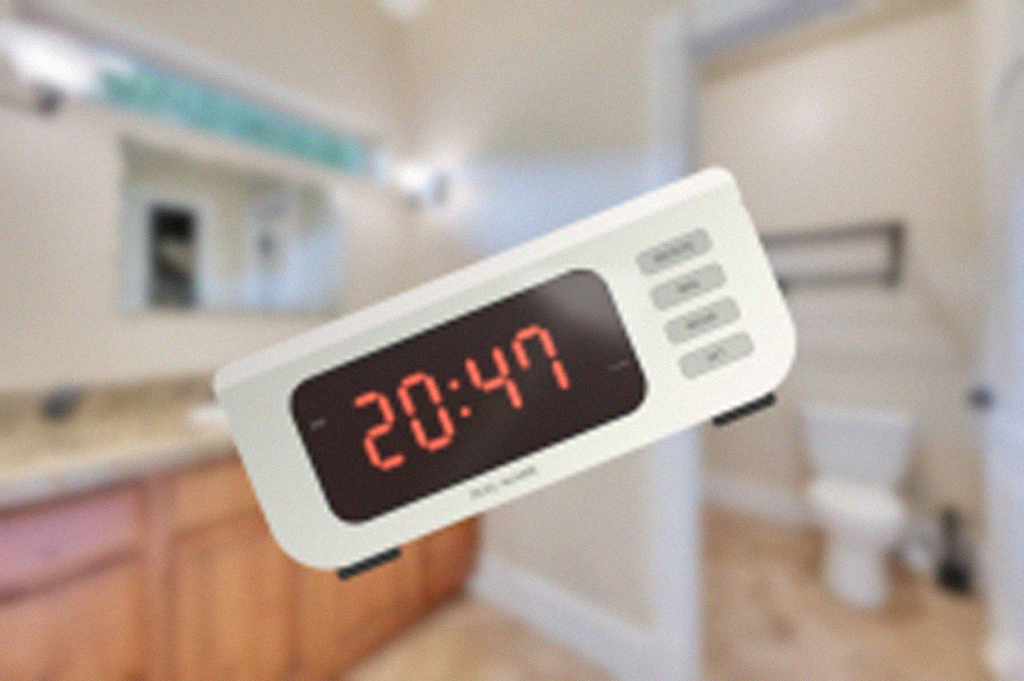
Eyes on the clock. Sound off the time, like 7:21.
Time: 20:47
